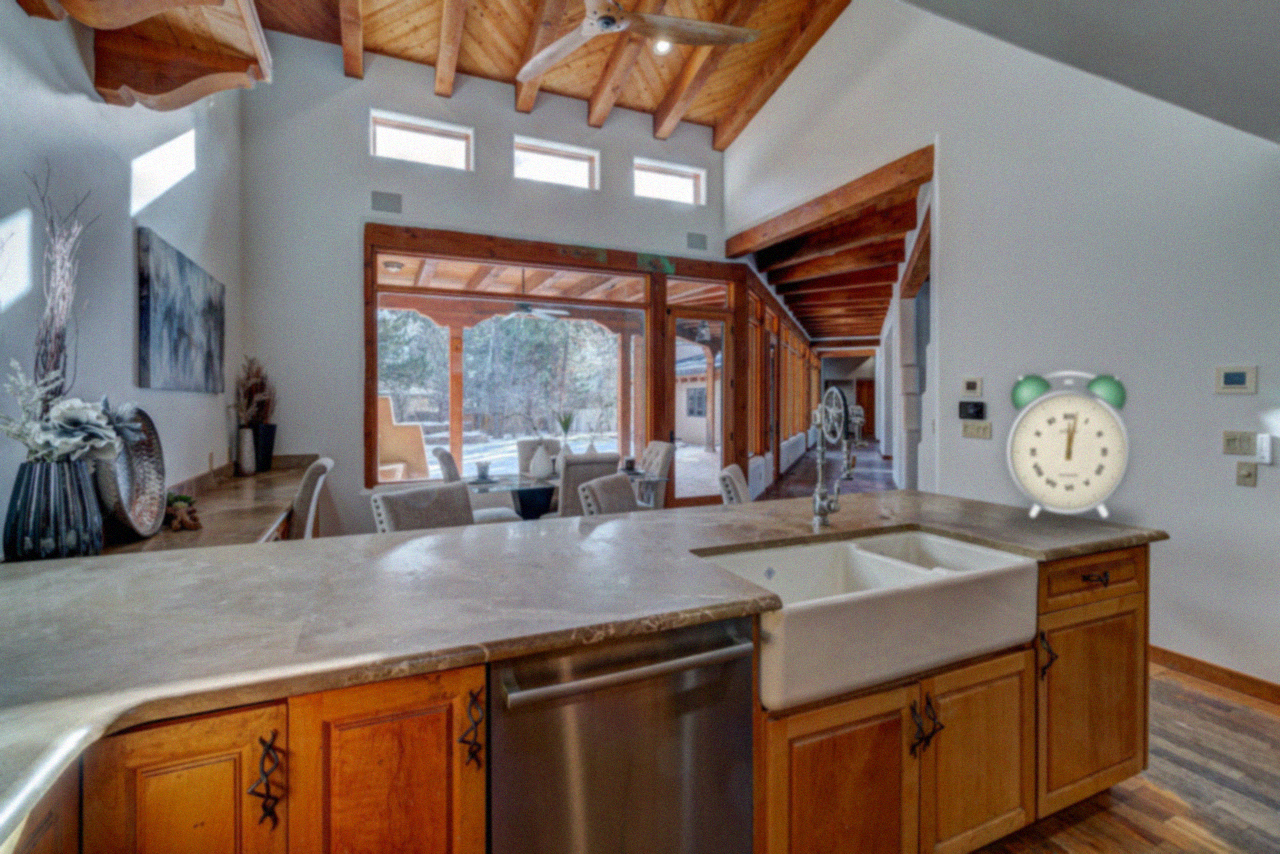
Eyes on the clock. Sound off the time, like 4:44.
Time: 12:02
